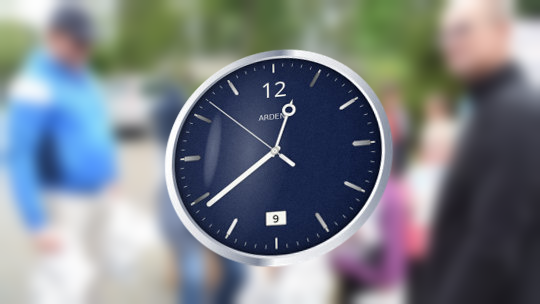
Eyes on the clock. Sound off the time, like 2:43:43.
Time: 12:38:52
